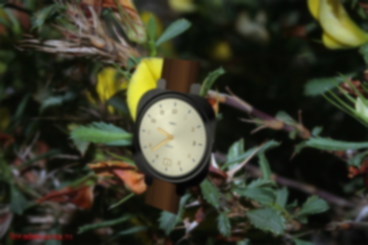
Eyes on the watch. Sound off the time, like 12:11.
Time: 9:38
